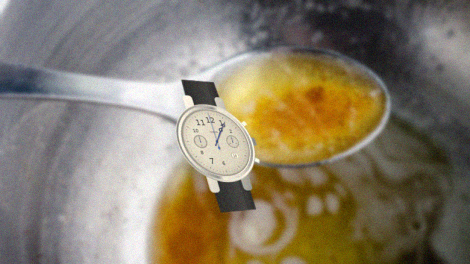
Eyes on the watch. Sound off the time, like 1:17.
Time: 1:06
